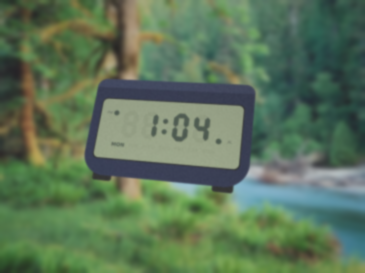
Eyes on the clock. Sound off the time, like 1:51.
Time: 1:04
